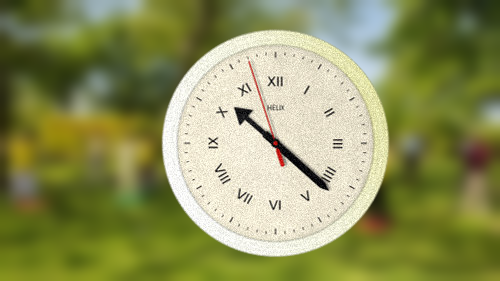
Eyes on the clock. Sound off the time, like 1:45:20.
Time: 10:21:57
